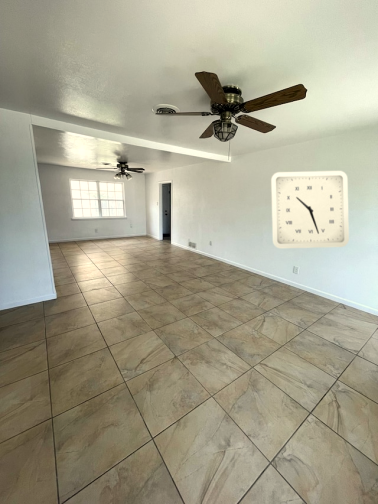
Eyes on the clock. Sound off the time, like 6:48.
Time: 10:27
